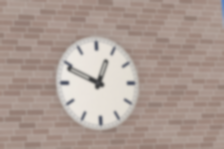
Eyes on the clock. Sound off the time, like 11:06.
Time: 12:49
